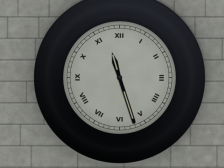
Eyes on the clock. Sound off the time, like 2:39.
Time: 11:27
